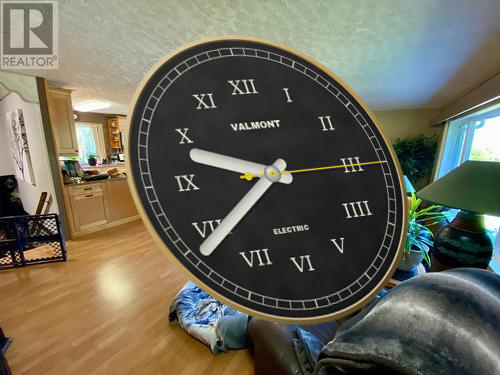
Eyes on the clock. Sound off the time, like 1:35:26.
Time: 9:39:15
